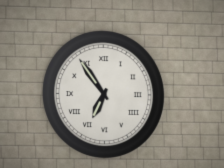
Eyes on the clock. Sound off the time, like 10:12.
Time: 6:54
